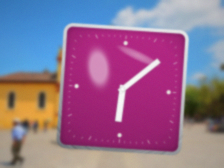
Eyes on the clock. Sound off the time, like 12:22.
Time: 6:08
